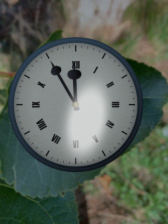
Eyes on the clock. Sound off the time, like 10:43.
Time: 11:55
